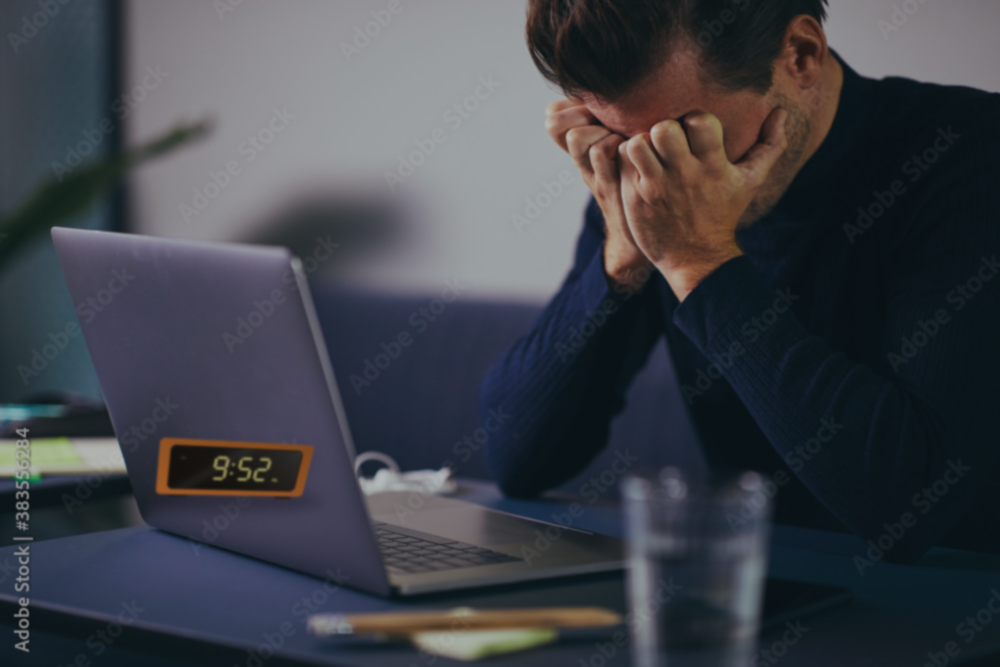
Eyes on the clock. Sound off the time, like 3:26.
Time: 9:52
